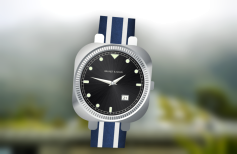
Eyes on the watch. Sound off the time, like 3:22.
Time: 1:47
